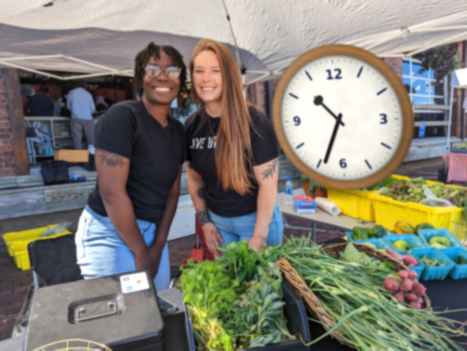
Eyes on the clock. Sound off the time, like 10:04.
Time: 10:34
